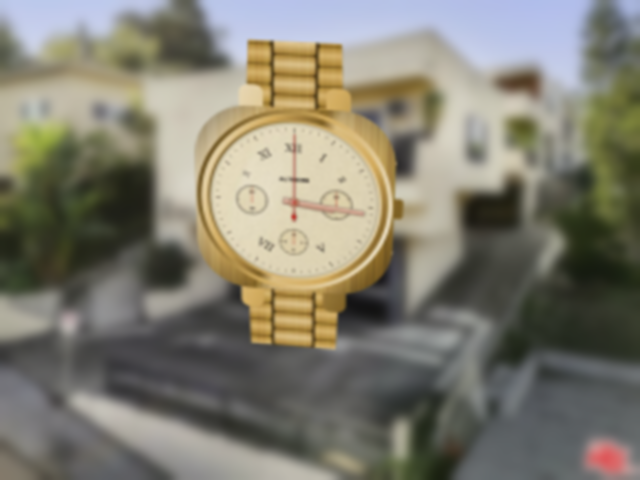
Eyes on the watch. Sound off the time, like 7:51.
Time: 3:16
